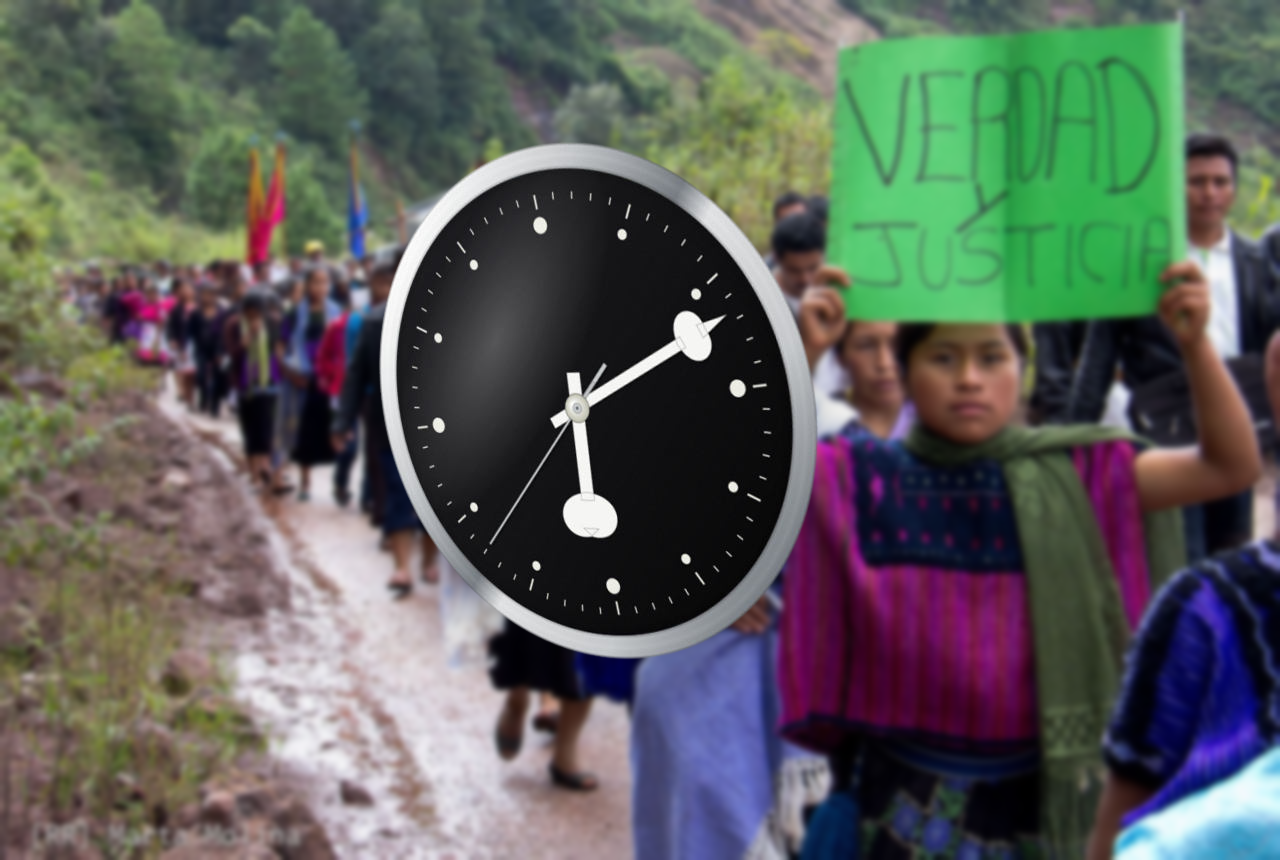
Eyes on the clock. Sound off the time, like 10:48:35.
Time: 6:11:38
